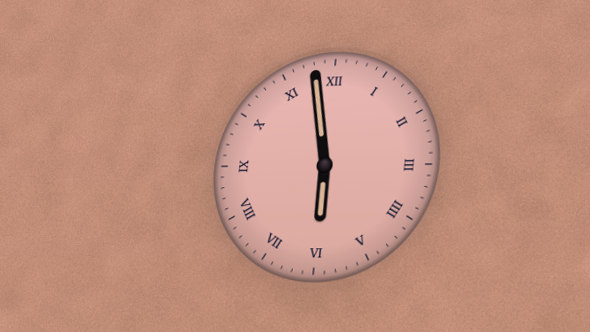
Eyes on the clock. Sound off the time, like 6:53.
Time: 5:58
